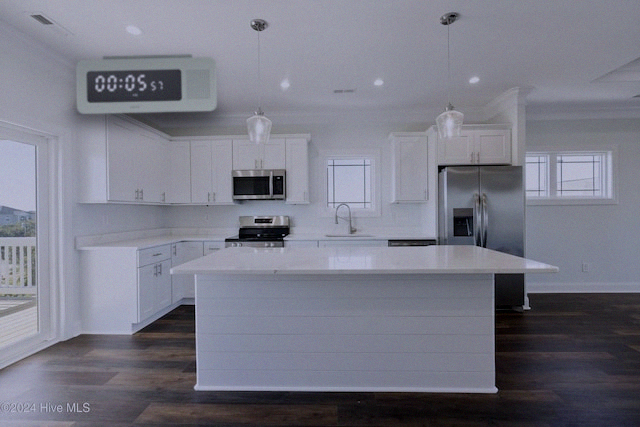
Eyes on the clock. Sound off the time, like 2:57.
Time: 0:05
